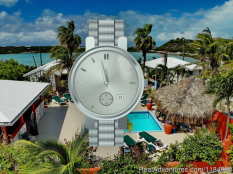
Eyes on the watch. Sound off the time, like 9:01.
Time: 11:58
